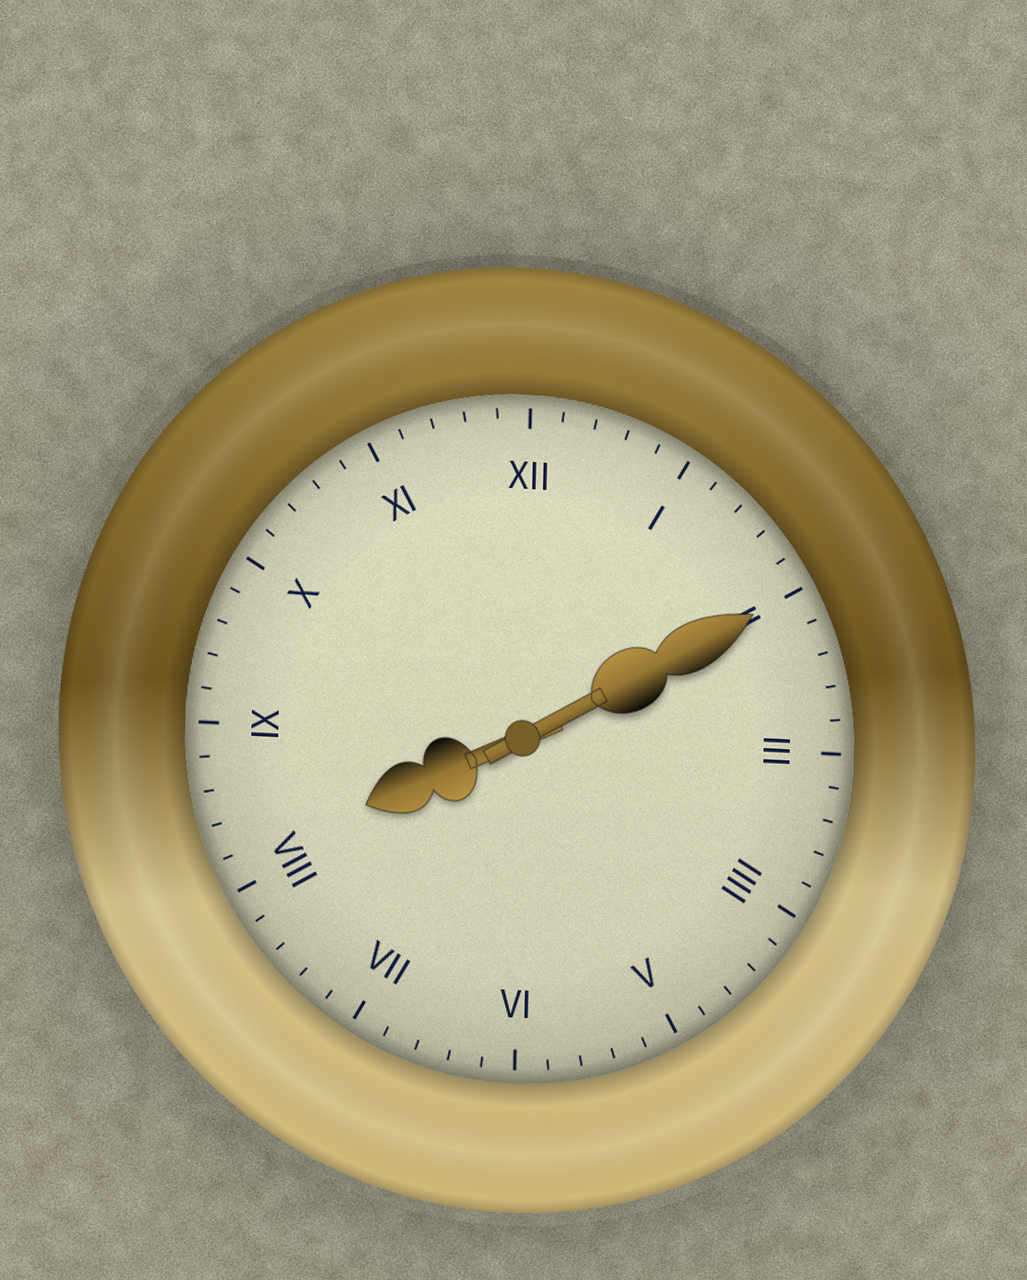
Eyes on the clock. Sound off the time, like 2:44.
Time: 8:10
